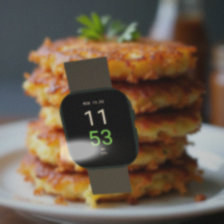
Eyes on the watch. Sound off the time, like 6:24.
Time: 11:53
